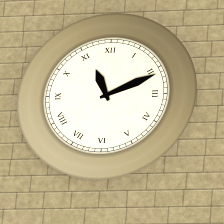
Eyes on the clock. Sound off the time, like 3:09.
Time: 11:11
